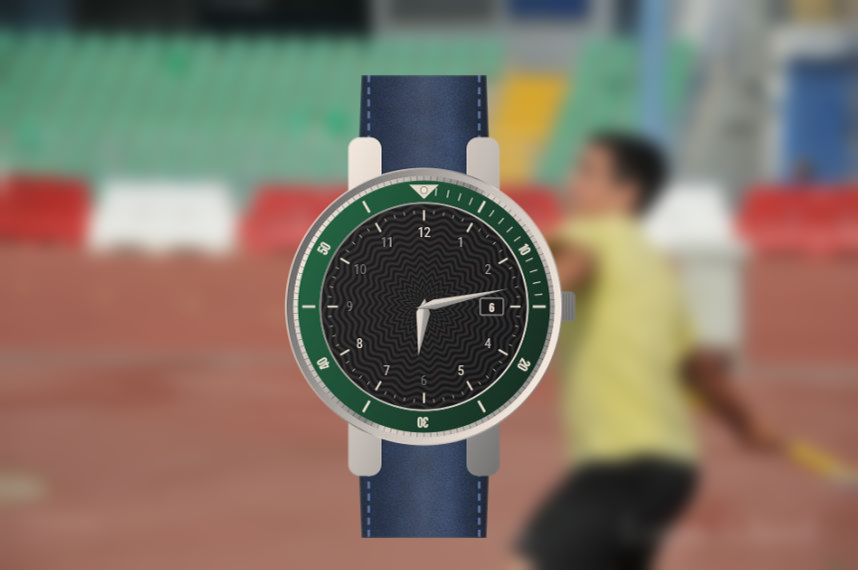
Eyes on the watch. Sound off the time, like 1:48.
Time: 6:13
